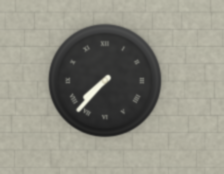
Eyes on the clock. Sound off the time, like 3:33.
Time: 7:37
